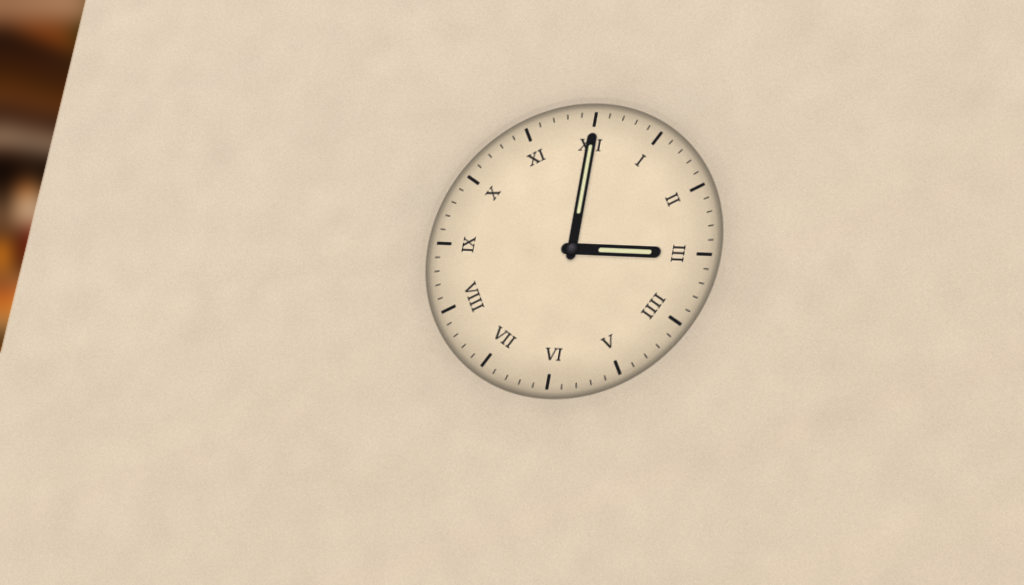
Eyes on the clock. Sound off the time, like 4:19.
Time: 3:00
